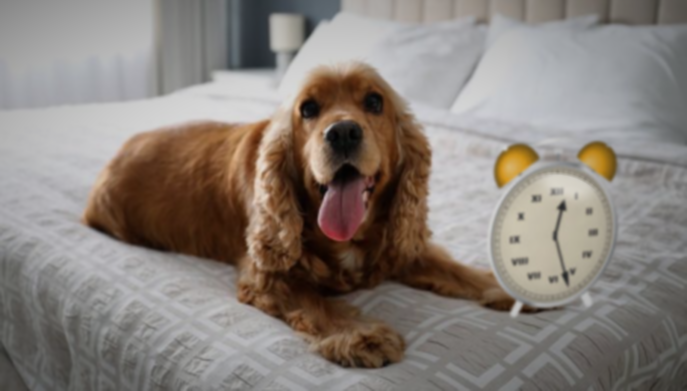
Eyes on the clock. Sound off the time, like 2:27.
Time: 12:27
